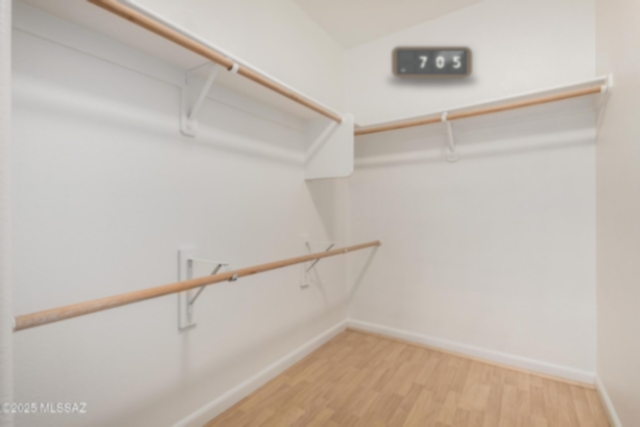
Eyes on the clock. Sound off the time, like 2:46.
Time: 7:05
